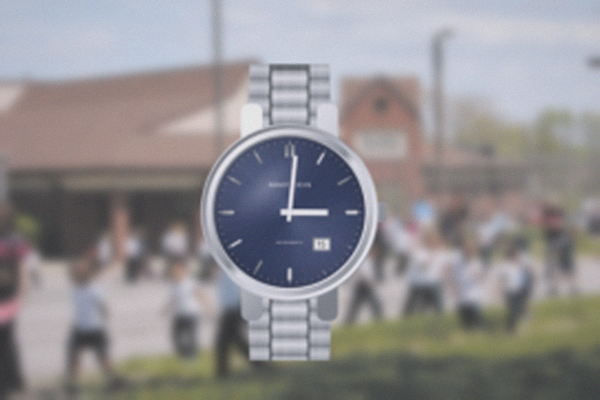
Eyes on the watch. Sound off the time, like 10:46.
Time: 3:01
